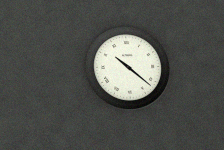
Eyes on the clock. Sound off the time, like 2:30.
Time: 10:22
